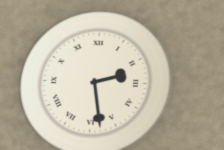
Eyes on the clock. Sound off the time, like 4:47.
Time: 2:28
